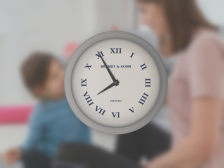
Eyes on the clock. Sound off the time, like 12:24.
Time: 7:55
